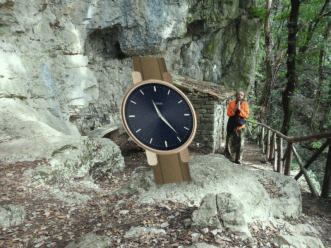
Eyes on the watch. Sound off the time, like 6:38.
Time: 11:24
